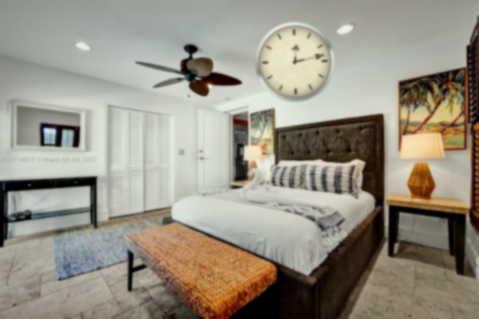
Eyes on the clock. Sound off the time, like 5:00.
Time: 12:13
